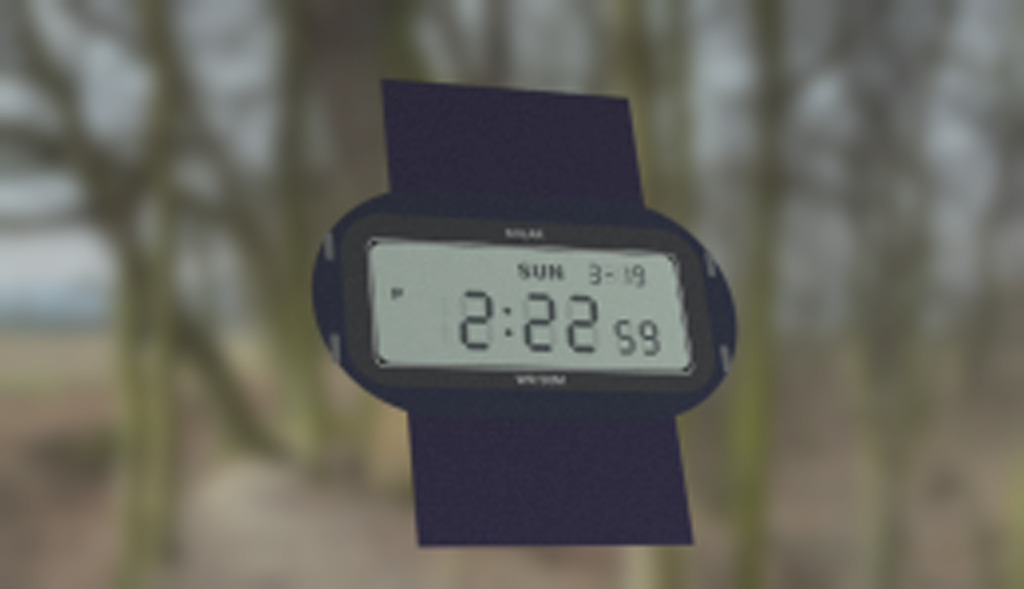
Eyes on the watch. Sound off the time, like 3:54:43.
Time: 2:22:59
